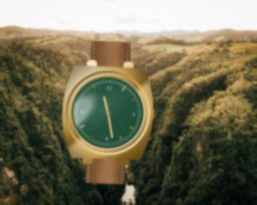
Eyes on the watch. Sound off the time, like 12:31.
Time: 11:28
